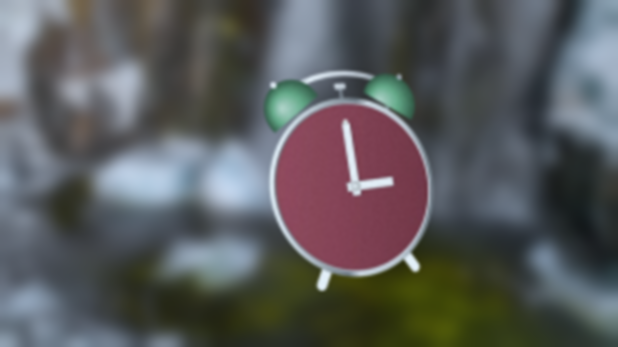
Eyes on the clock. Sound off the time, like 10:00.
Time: 3:00
